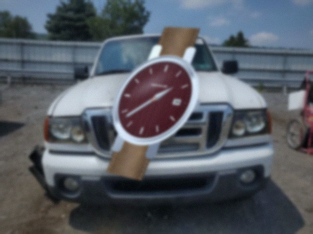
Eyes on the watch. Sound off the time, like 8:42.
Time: 1:38
